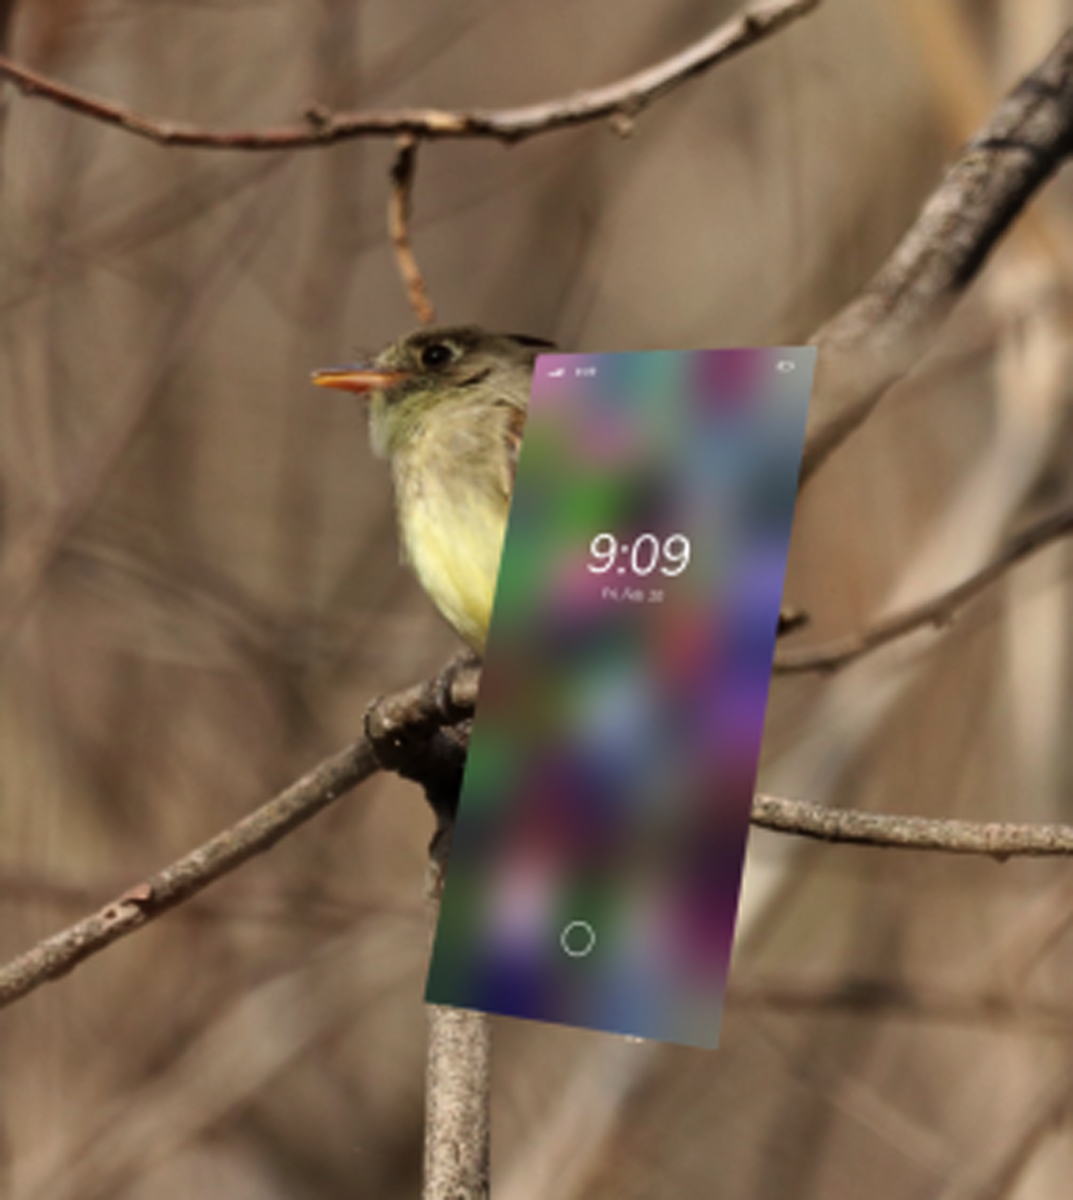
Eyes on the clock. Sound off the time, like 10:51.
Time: 9:09
